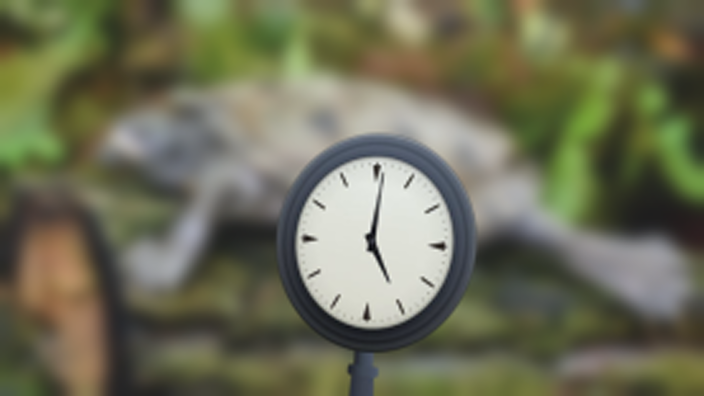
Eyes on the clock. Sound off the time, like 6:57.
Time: 5:01
